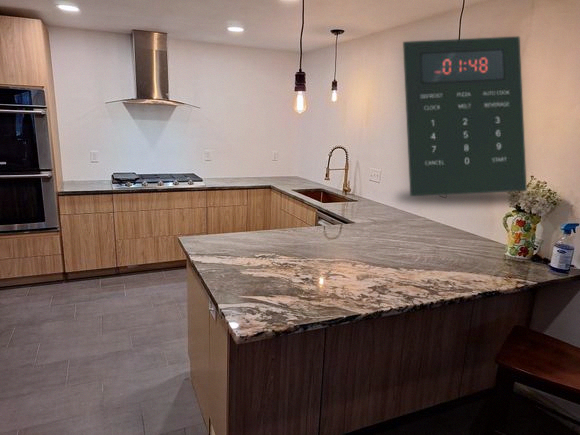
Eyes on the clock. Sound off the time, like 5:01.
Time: 1:48
